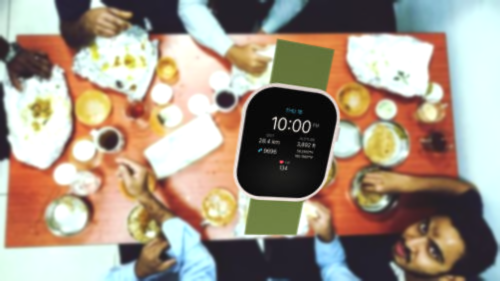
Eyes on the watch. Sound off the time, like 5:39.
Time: 10:00
